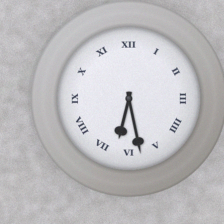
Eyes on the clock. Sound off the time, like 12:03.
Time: 6:28
